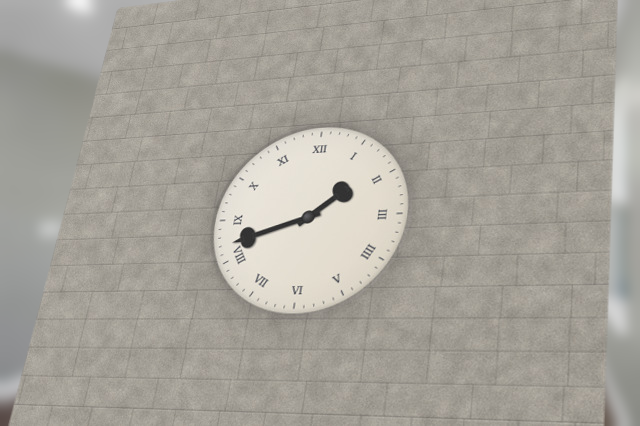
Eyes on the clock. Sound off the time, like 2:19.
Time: 1:42
